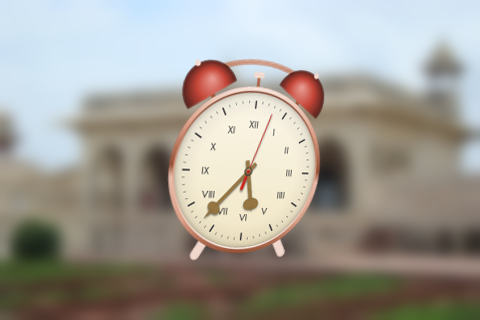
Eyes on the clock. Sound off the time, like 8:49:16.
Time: 5:37:03
